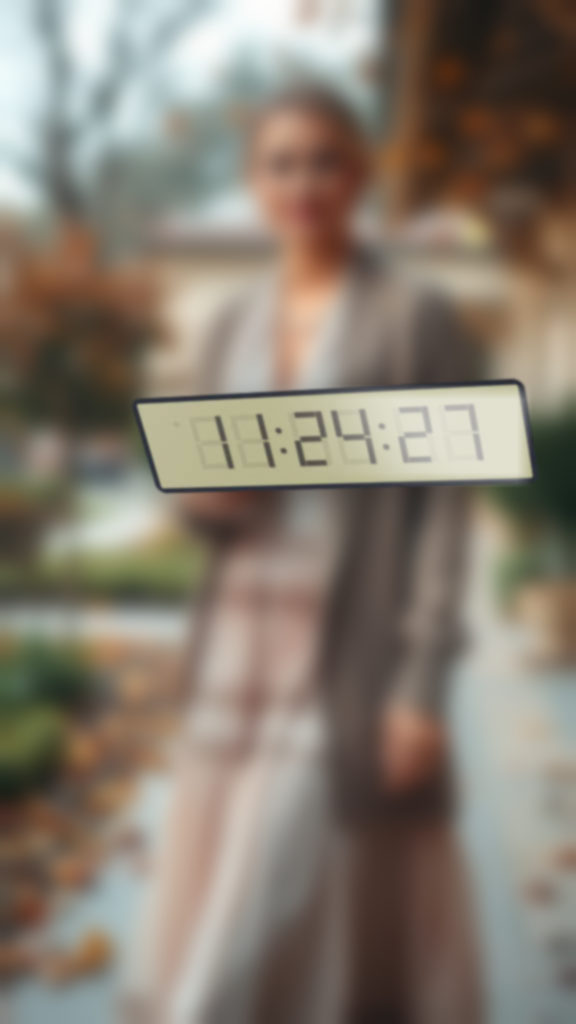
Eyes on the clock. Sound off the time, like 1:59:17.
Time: 11:24:27
